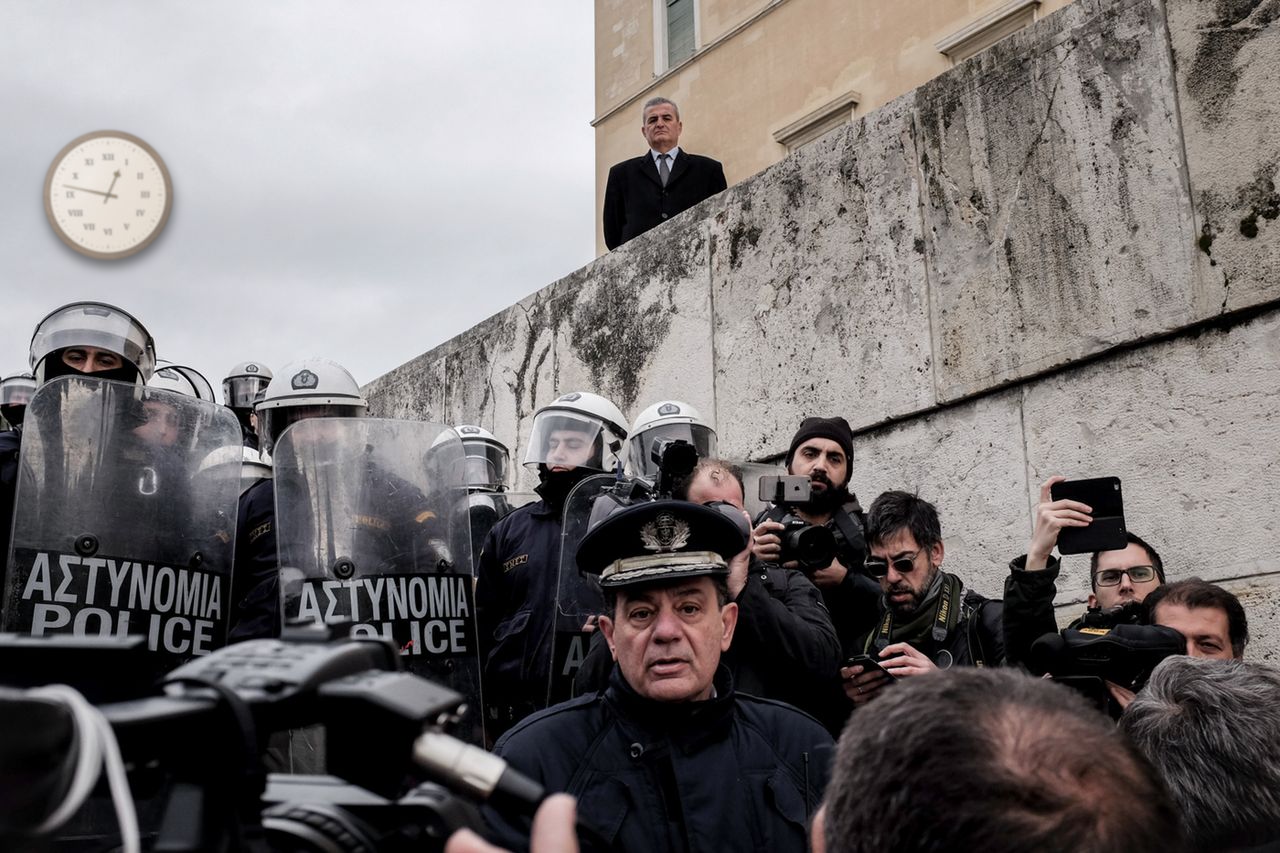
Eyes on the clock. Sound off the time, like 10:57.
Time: 12:47
